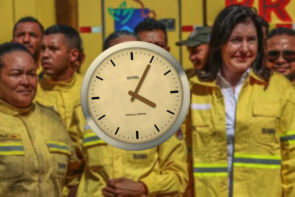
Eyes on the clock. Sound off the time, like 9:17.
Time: 4:05
